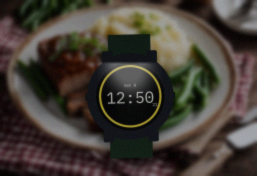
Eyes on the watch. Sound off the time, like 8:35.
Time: 12:50
